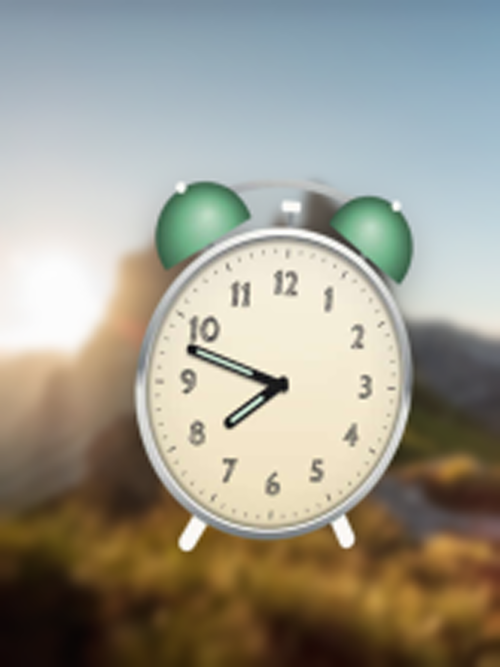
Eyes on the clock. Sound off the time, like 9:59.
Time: 7:48
